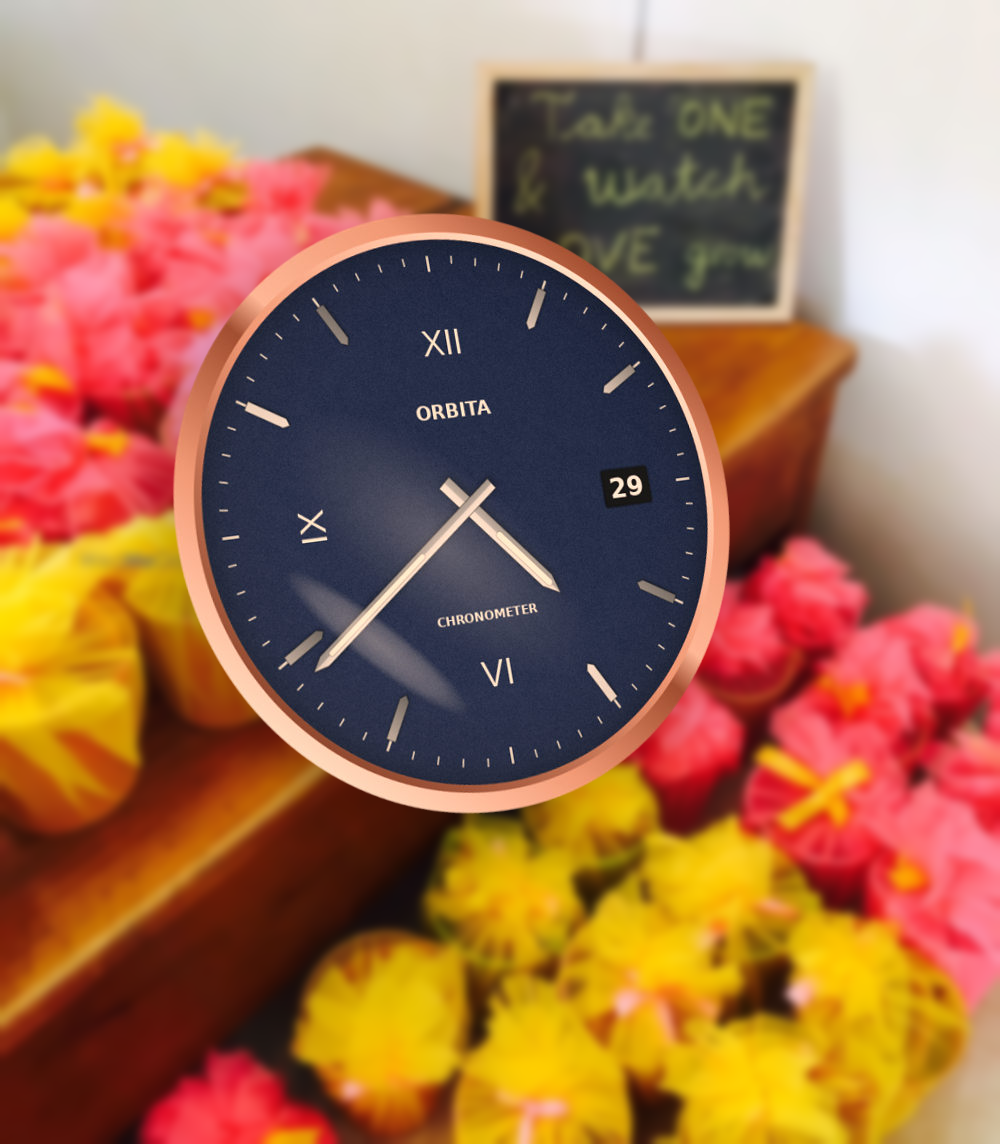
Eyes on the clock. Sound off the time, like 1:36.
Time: 4:39
